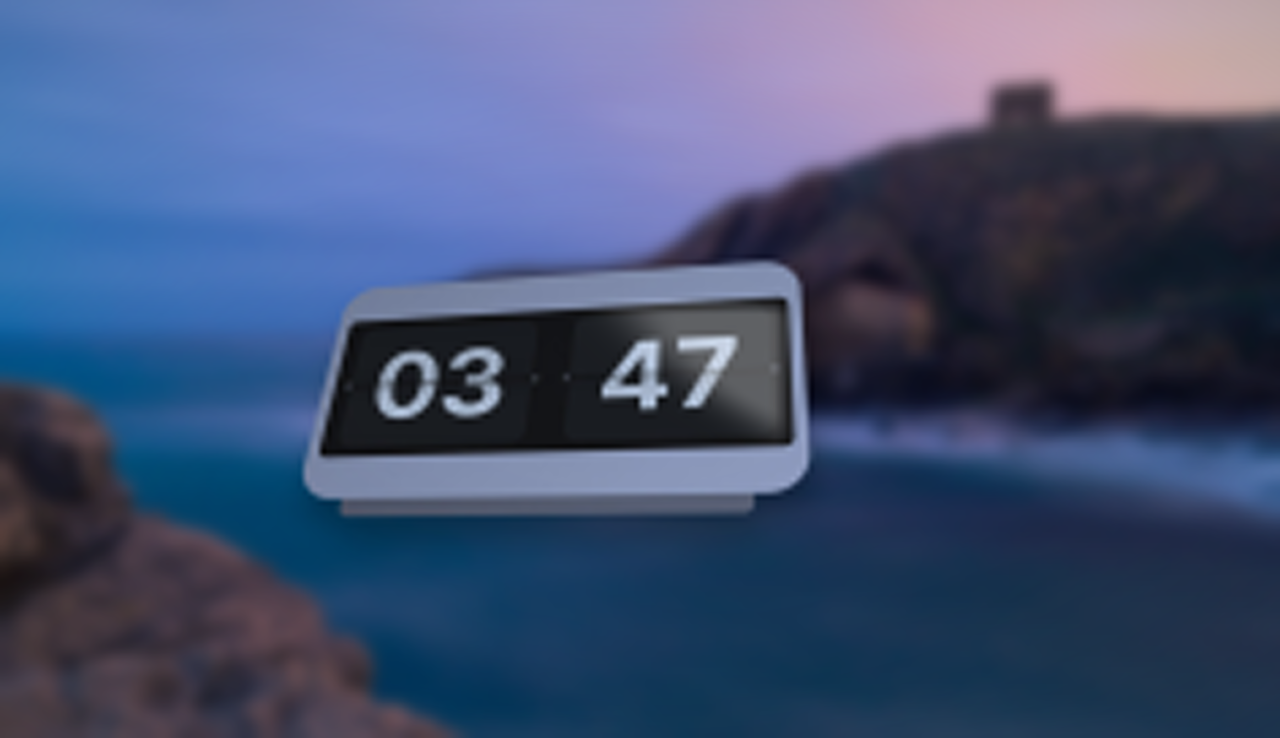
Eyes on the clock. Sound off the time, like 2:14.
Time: 3:47
